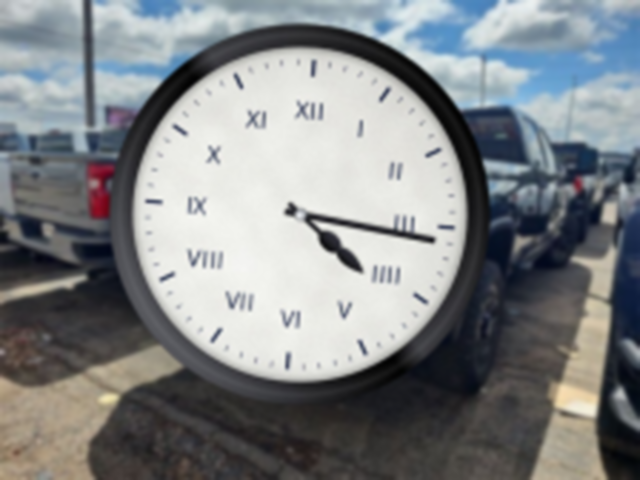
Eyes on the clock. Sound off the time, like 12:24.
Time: 4:16
